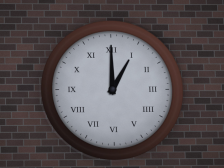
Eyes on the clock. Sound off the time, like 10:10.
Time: 1:00
